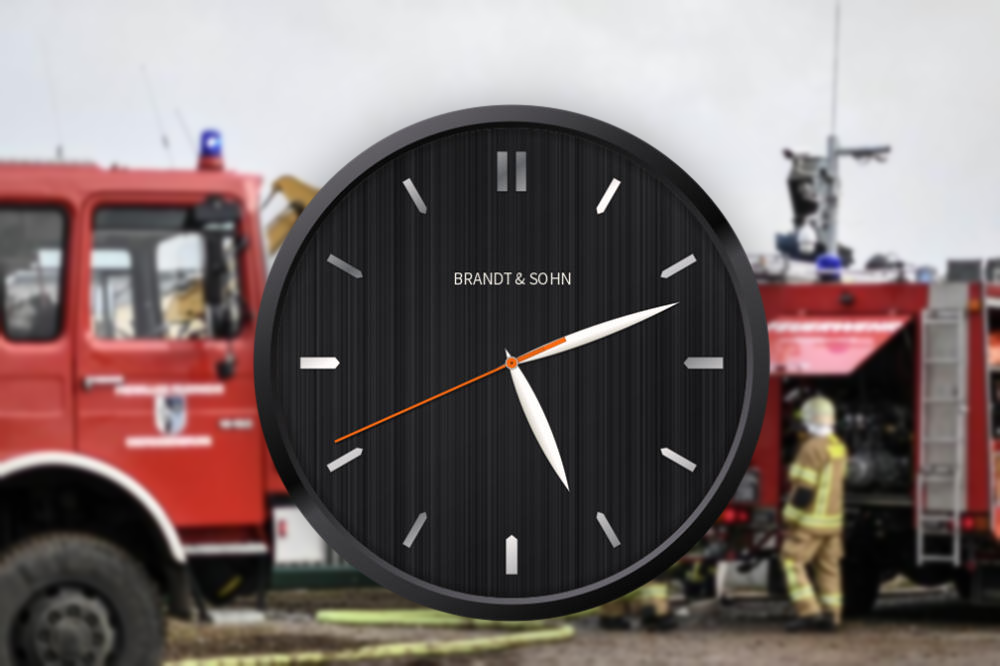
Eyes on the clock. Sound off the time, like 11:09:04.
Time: 5:11:41
